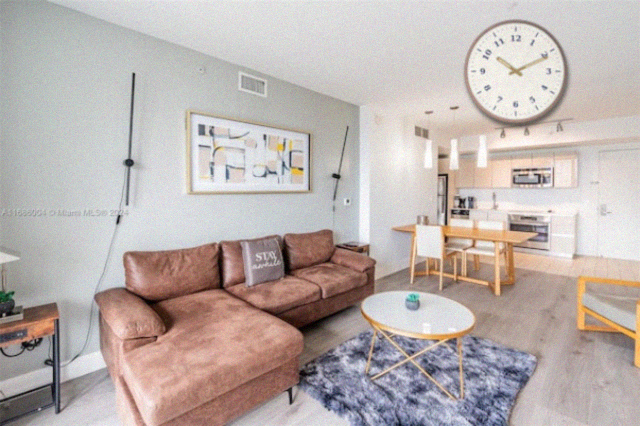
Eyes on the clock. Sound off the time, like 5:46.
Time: 10:11
